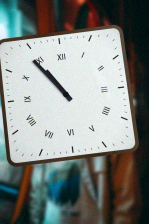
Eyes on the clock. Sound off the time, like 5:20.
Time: 10:54
